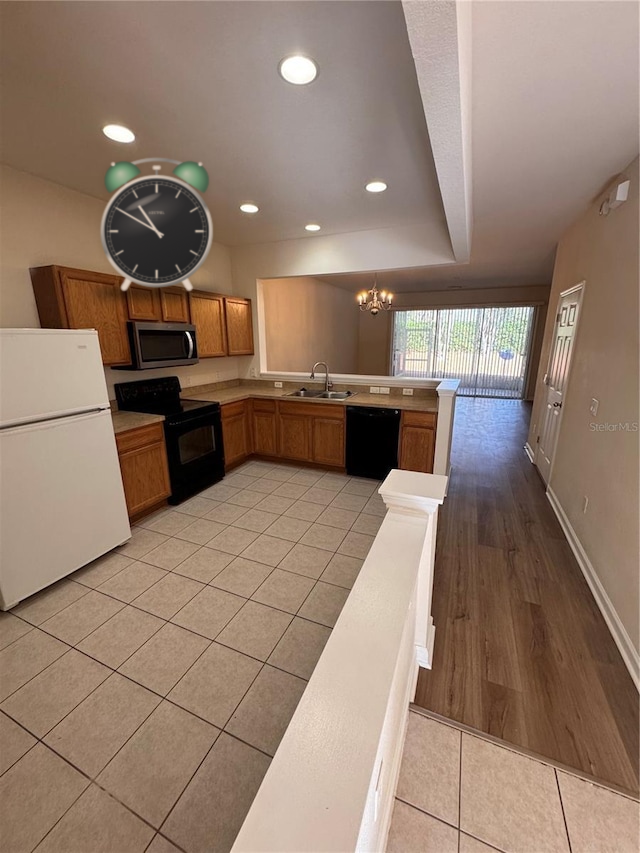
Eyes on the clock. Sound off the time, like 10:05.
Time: 10:50
